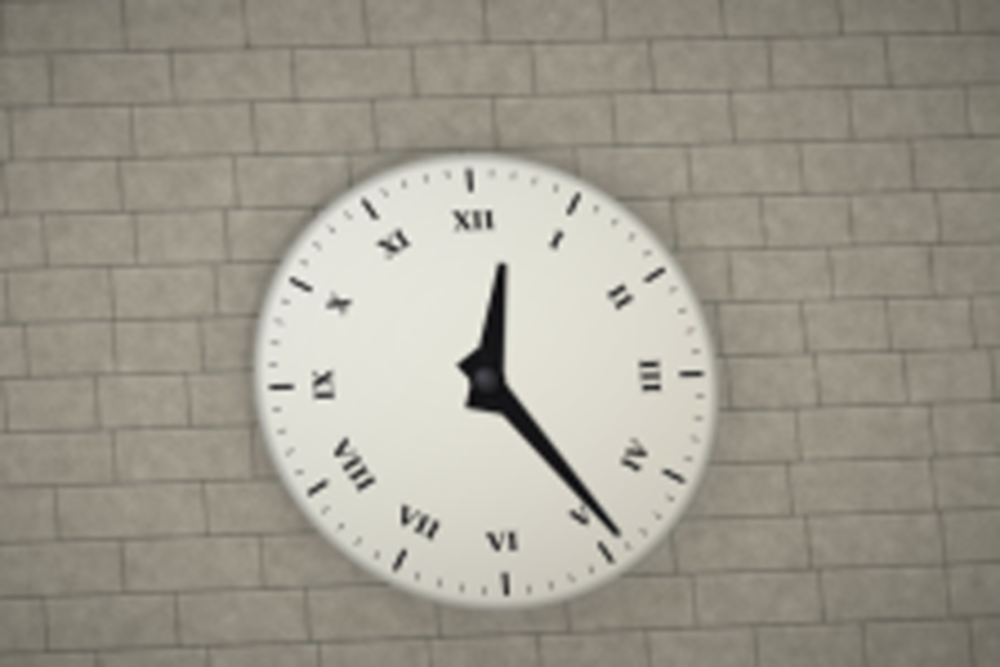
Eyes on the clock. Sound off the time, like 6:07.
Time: 12:24
